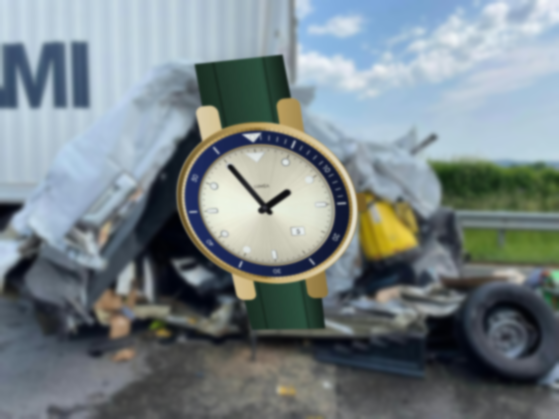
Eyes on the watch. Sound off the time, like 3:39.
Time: 1:55
